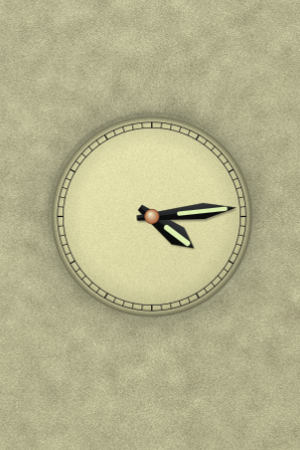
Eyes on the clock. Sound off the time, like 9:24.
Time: 4:14
